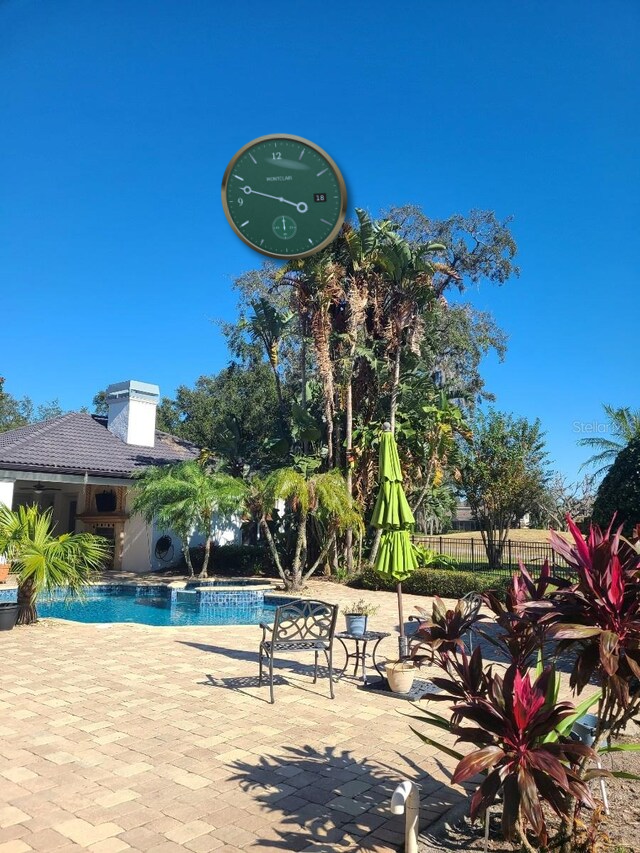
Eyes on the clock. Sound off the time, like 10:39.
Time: 3:48
